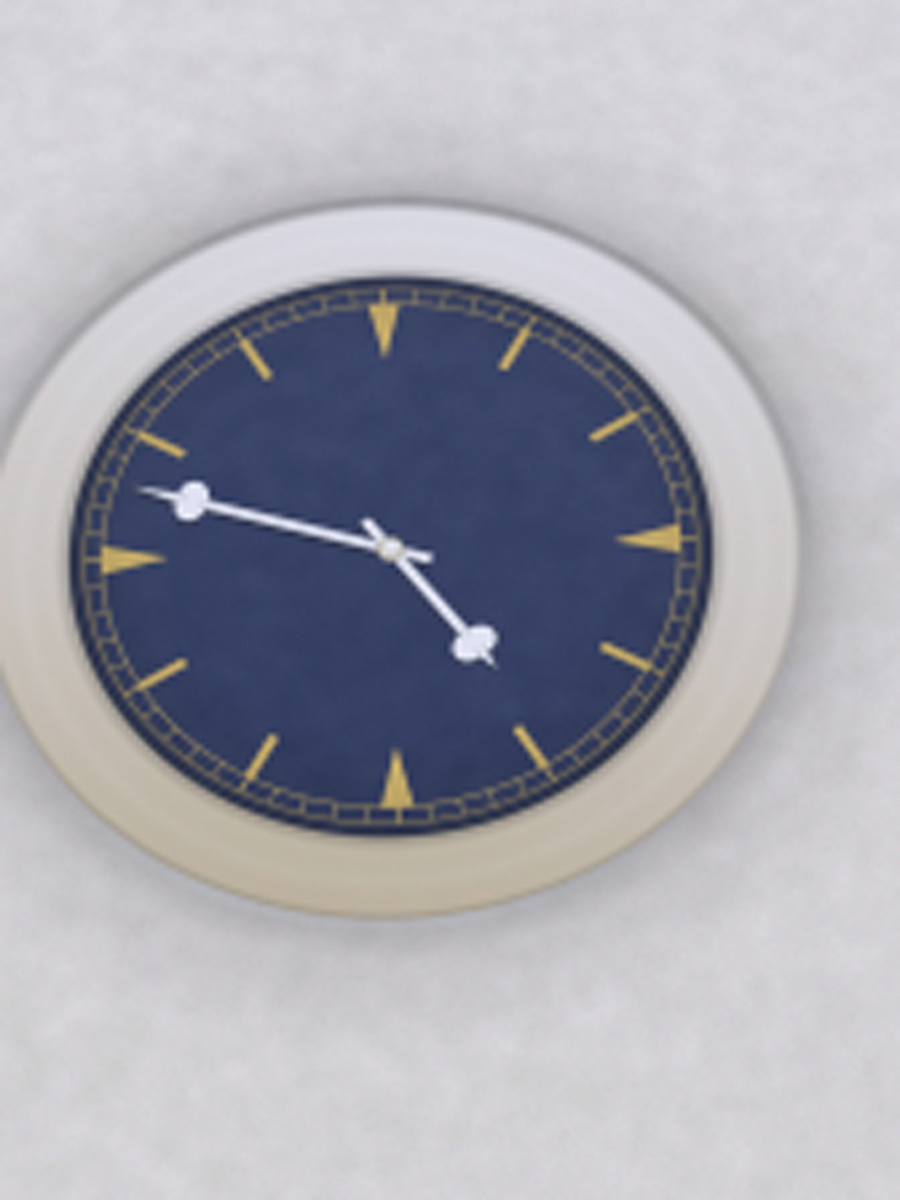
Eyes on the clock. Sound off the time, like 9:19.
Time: 4:48
